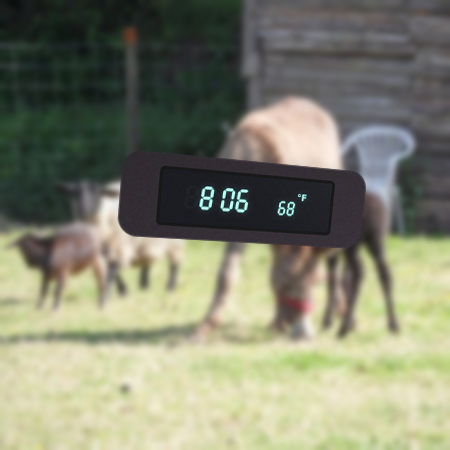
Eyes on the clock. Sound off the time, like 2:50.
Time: 8:06
